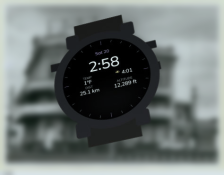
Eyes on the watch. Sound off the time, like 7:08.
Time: 2:58
